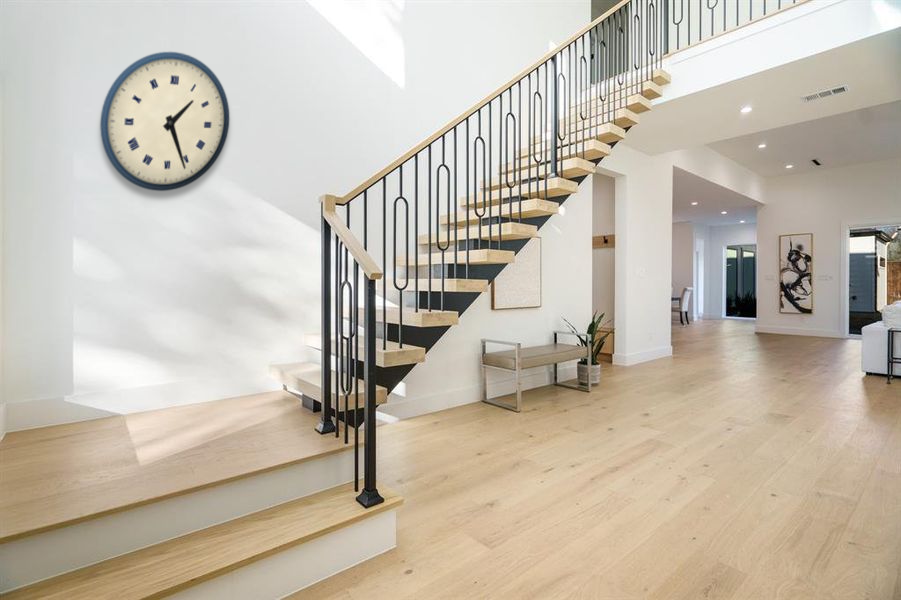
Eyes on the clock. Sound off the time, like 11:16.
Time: 1:26
